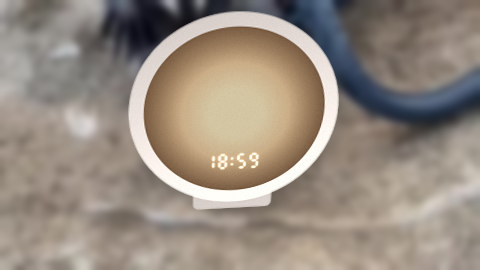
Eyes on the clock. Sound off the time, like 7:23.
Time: 18:59
